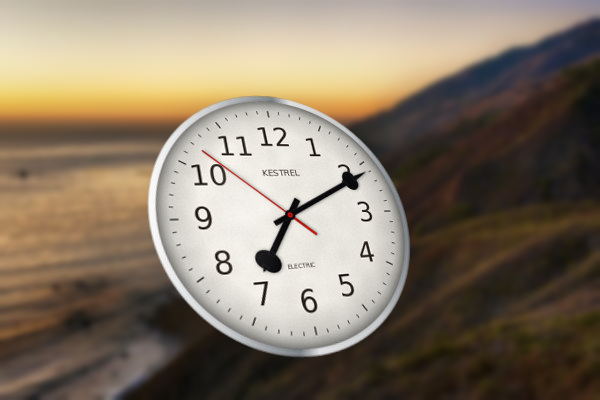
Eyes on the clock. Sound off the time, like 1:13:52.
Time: 7:10:52
